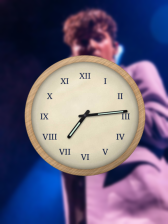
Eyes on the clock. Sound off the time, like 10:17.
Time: 7:14
